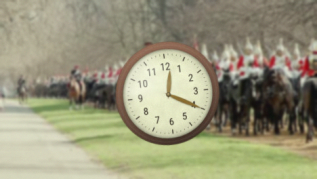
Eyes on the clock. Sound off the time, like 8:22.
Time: 12:20
